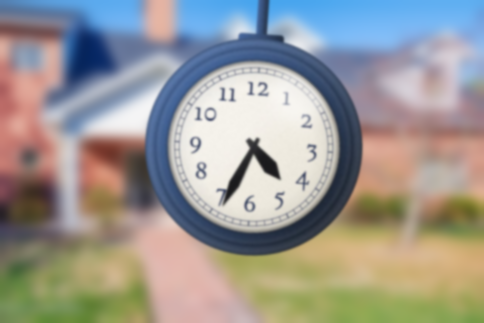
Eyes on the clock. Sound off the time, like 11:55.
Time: 4:34
